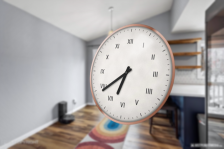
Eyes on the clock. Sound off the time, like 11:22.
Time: 6:39
